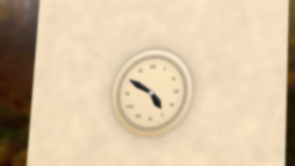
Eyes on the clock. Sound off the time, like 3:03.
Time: 4:50
